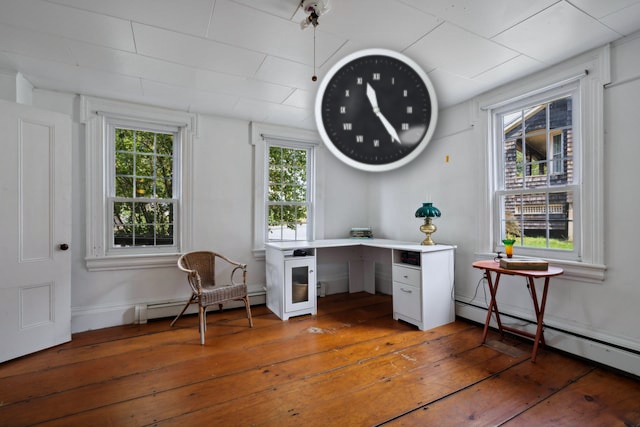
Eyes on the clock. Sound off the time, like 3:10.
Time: 11:24
